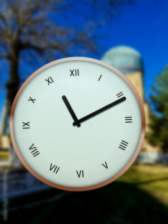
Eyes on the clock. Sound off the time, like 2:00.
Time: 11:11
